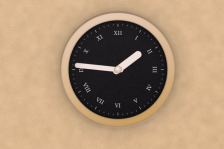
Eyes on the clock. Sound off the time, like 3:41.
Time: 1:46
